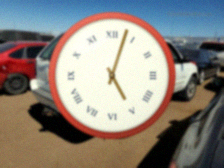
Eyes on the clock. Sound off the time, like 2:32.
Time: 5:03
